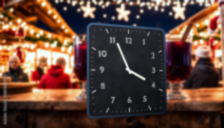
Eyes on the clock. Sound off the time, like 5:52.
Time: 3:56
